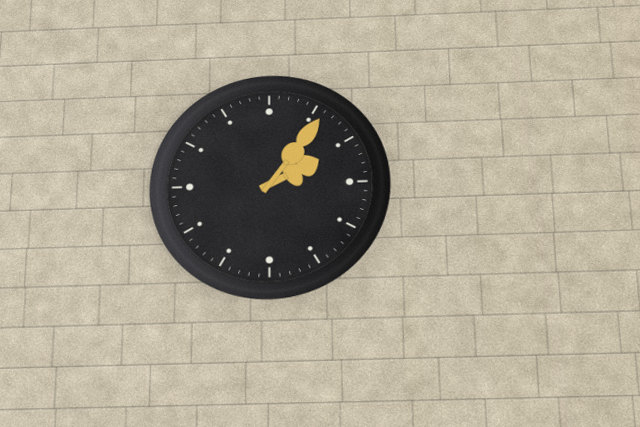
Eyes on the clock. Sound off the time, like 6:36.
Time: 2:06
